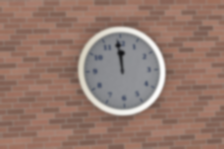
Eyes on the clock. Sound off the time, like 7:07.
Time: 11:59
